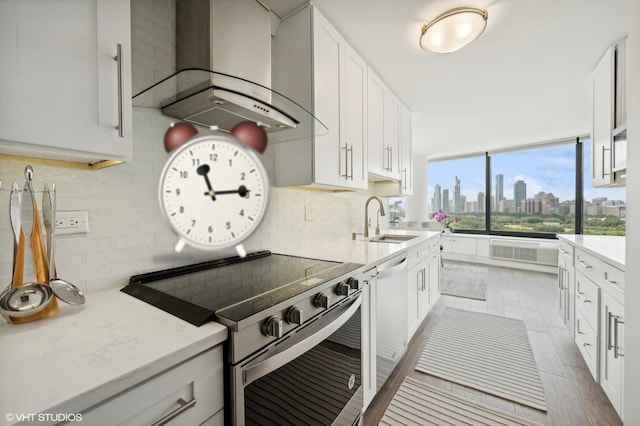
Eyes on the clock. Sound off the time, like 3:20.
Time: 11:14
